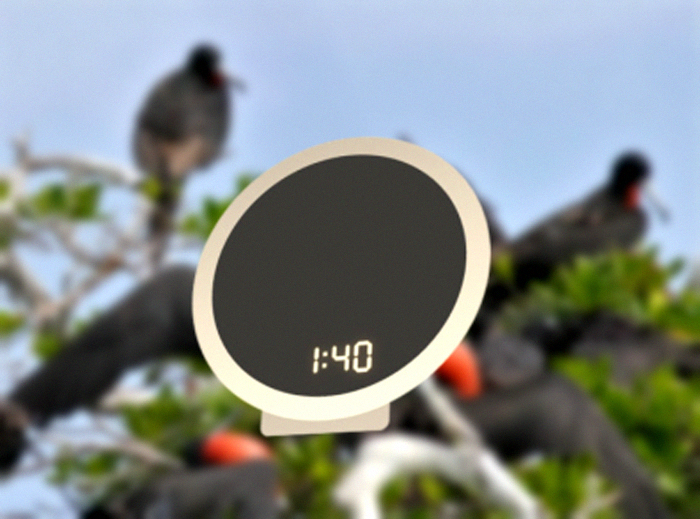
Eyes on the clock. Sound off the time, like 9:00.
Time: 1:40
